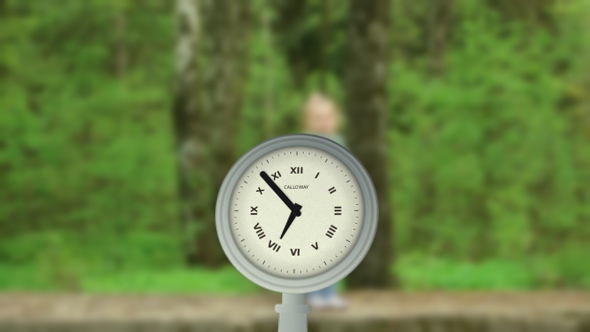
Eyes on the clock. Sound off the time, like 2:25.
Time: 6:53
